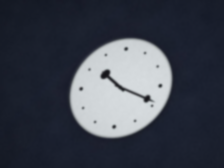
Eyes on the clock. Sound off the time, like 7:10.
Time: 10:19
